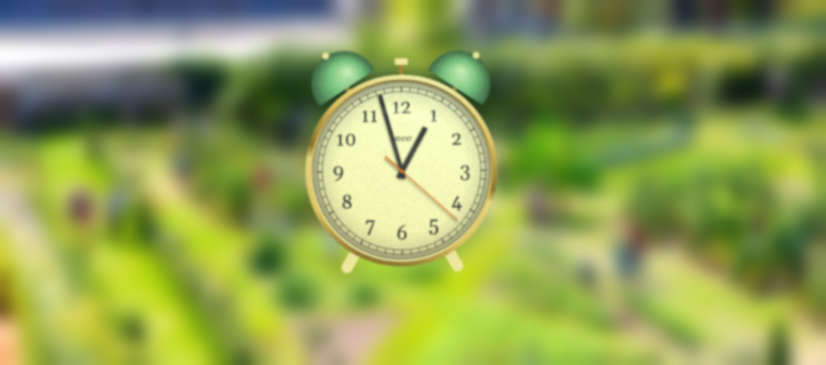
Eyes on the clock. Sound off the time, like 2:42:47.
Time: 12:57:22
